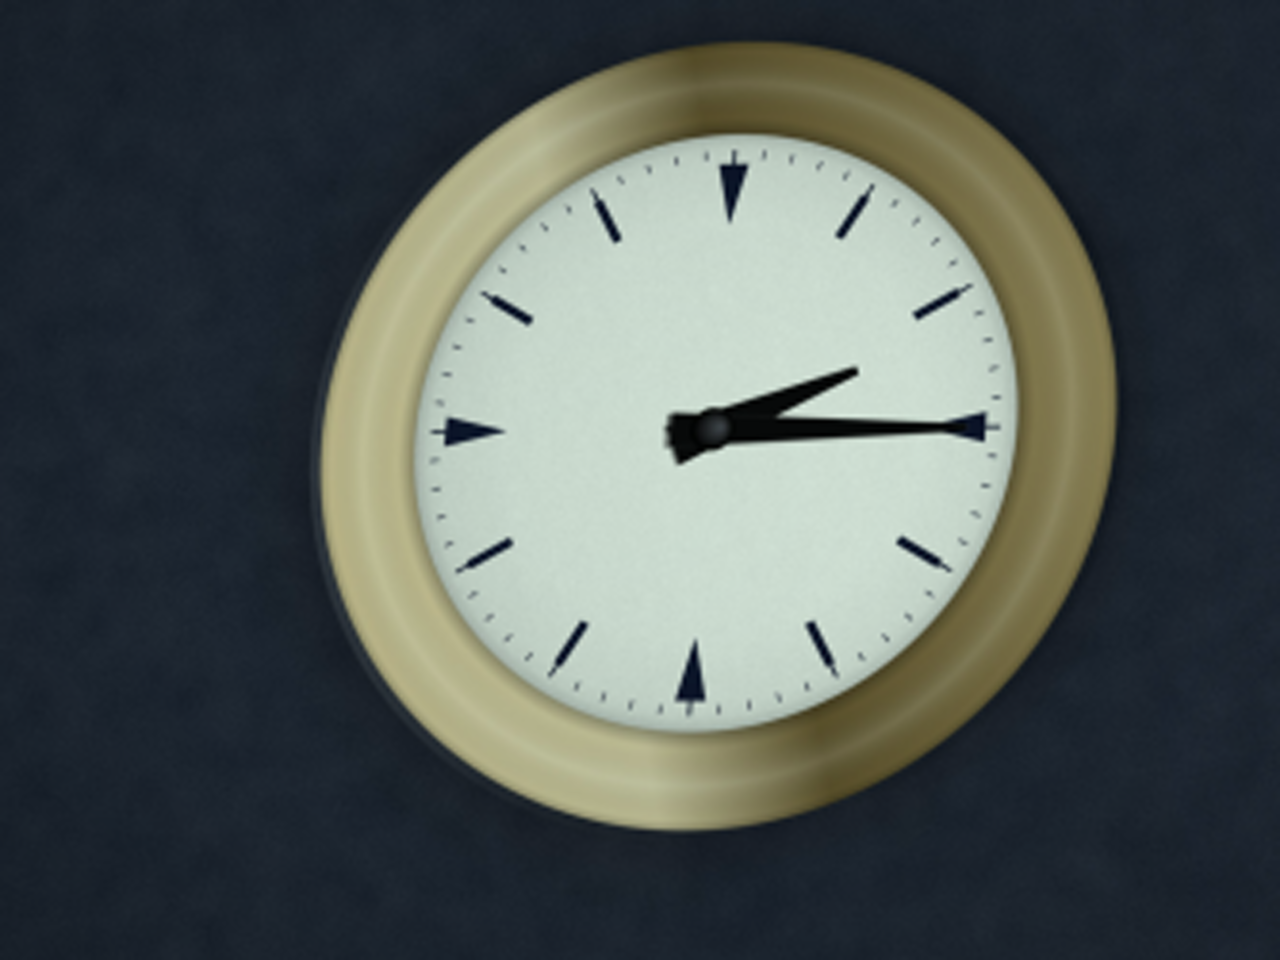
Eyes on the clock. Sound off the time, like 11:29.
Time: 2:15
